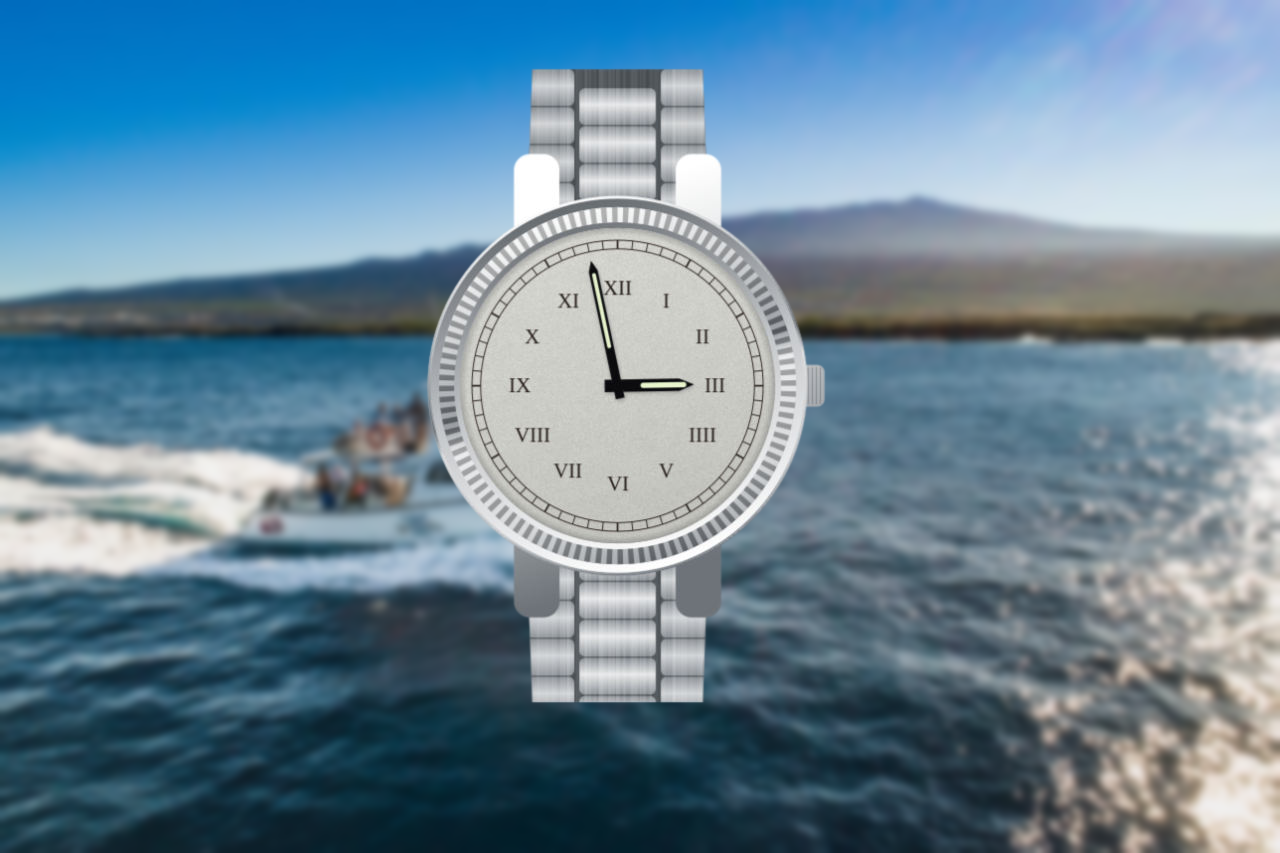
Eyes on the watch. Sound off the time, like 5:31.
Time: 2:58
